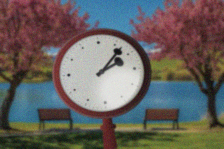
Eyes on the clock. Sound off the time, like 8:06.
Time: 2:07
